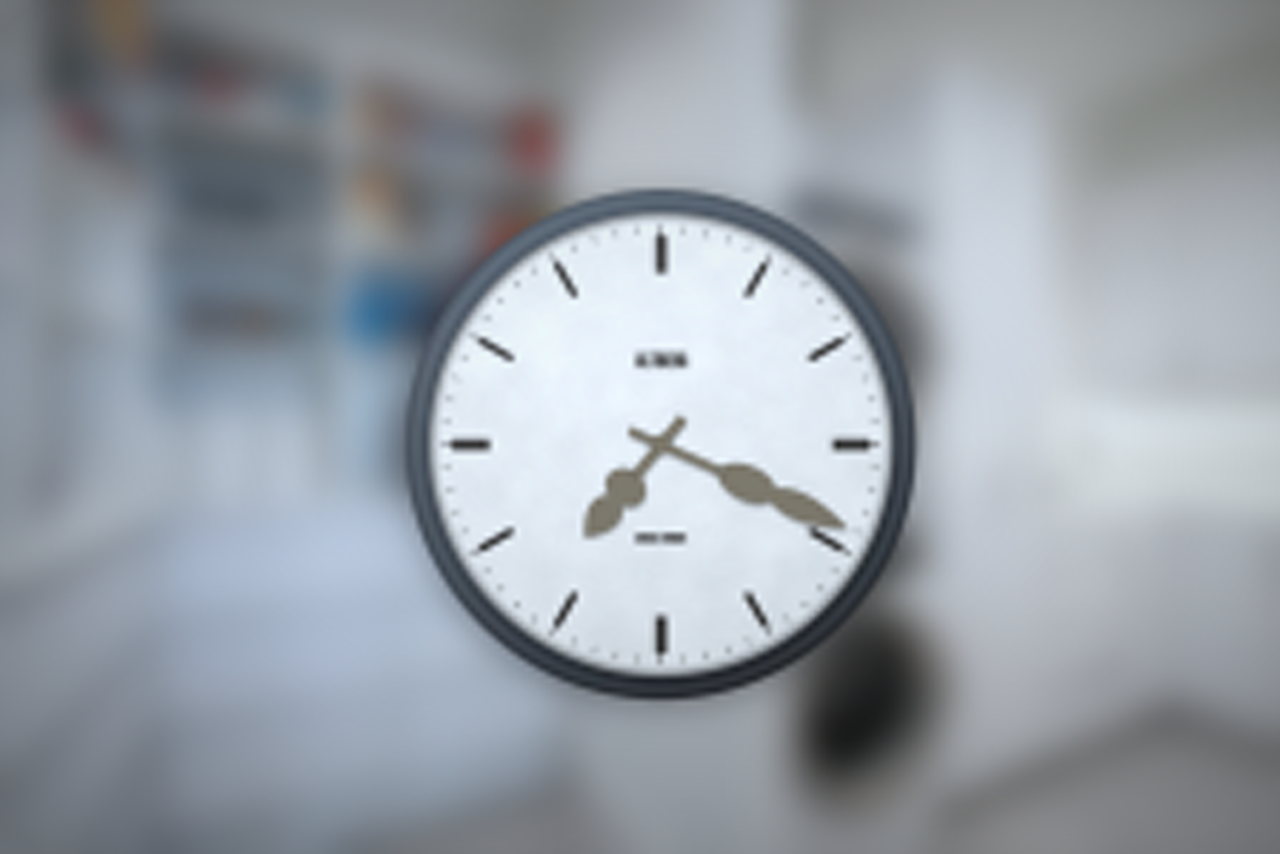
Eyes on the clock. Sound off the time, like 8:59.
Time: 7:19
